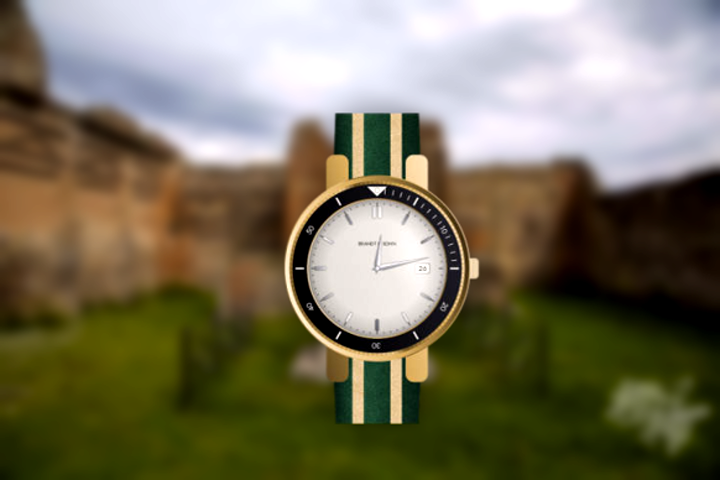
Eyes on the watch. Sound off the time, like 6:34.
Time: 12:13
